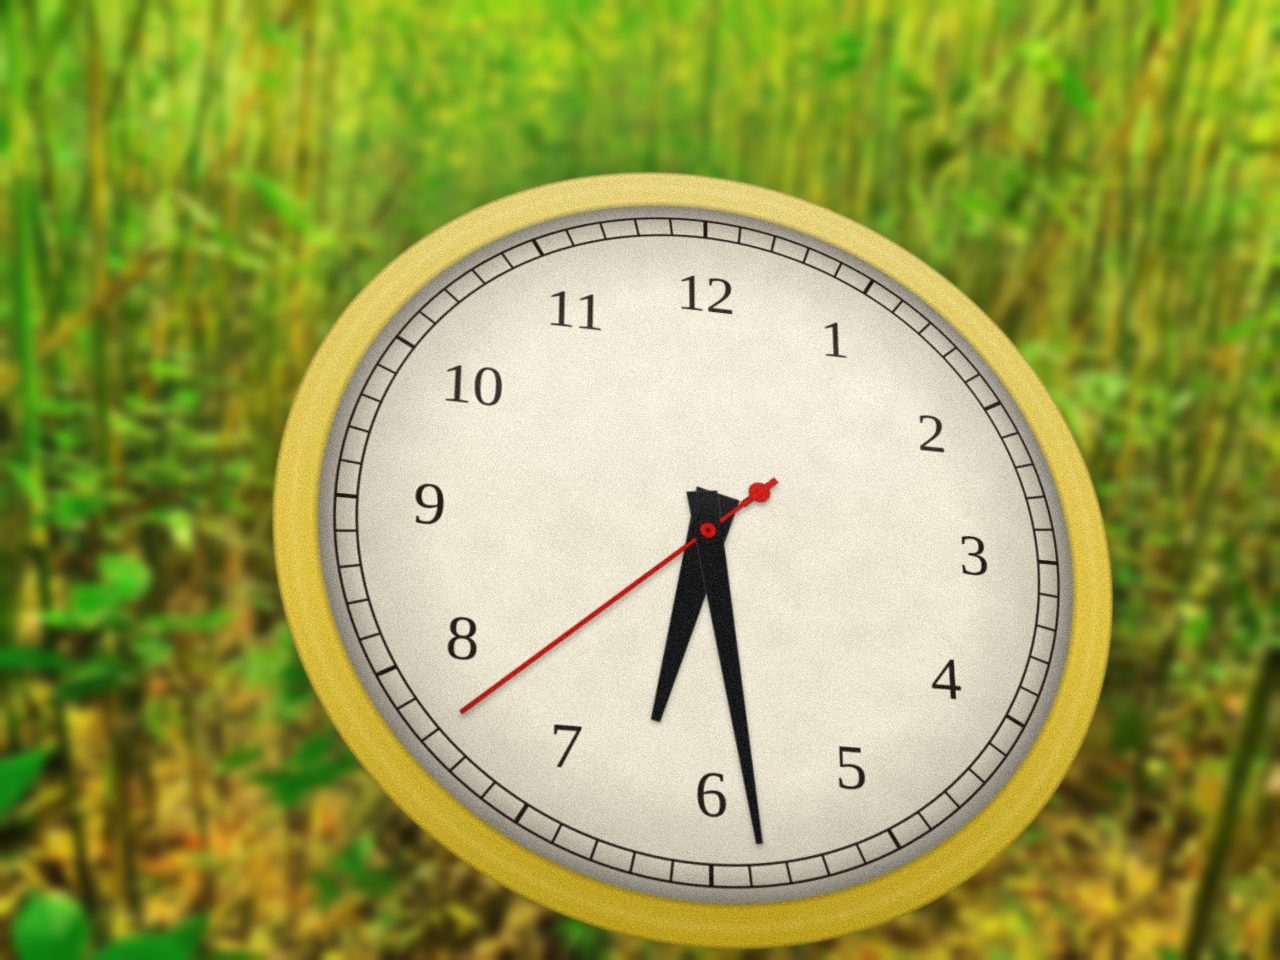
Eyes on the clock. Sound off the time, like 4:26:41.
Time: 6:28:38
